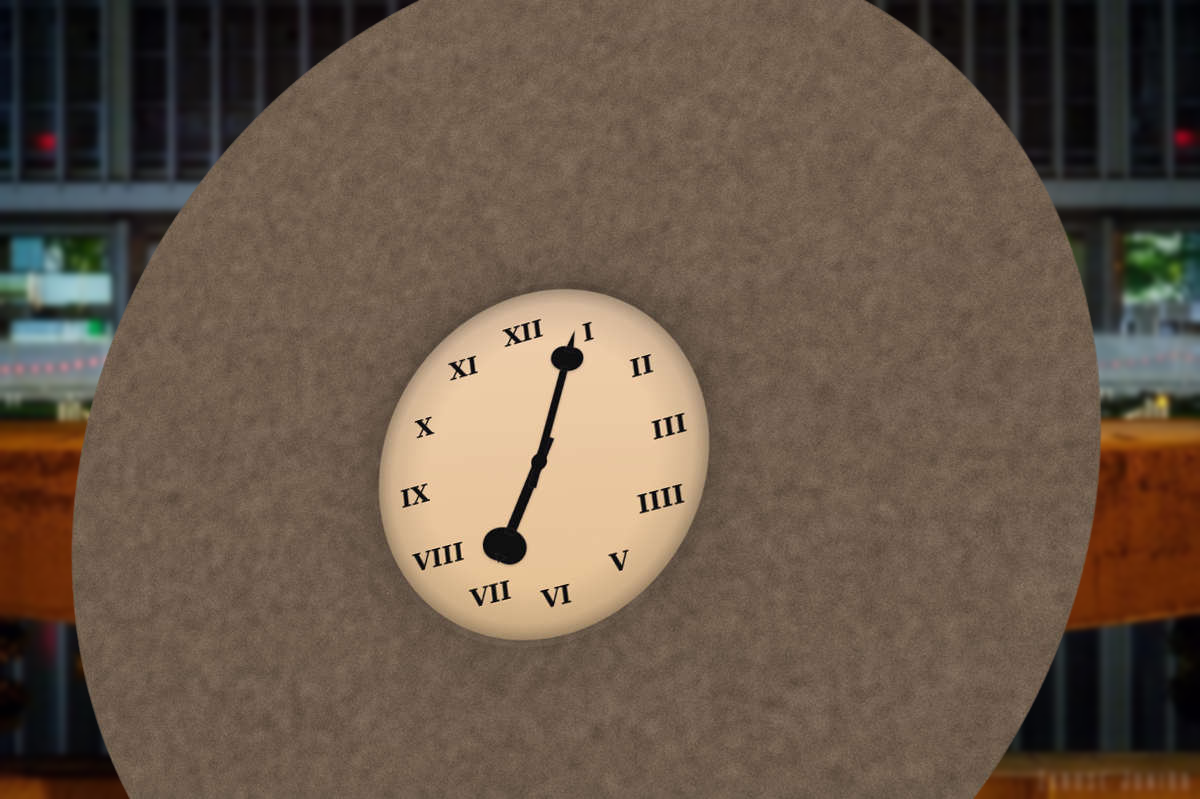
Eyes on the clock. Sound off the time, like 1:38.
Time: 7:04
